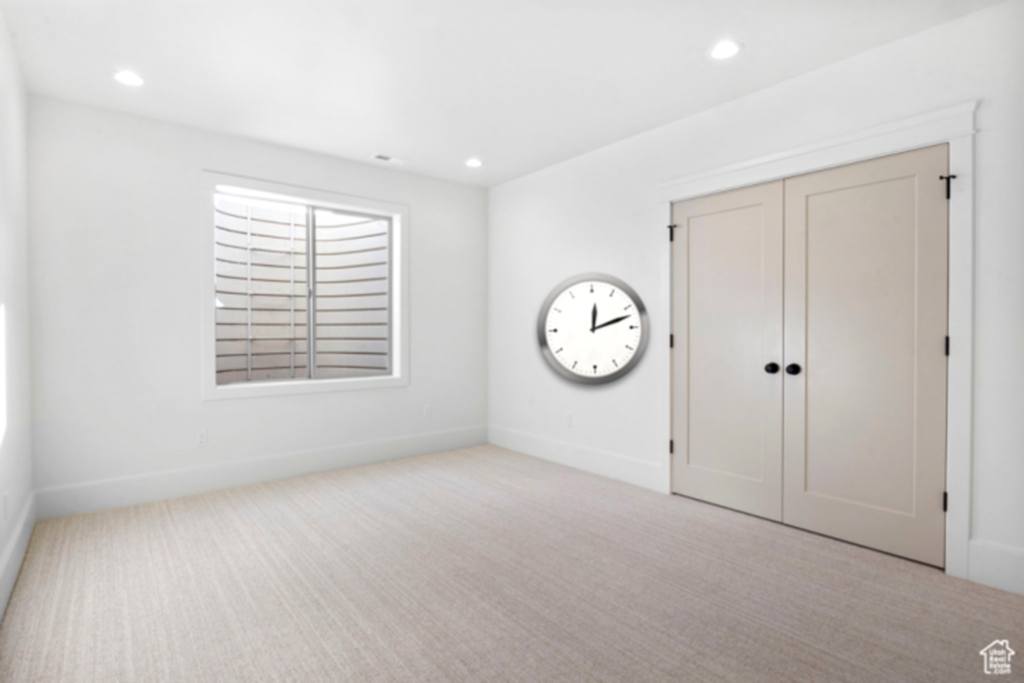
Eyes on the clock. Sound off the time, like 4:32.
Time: 12:12
